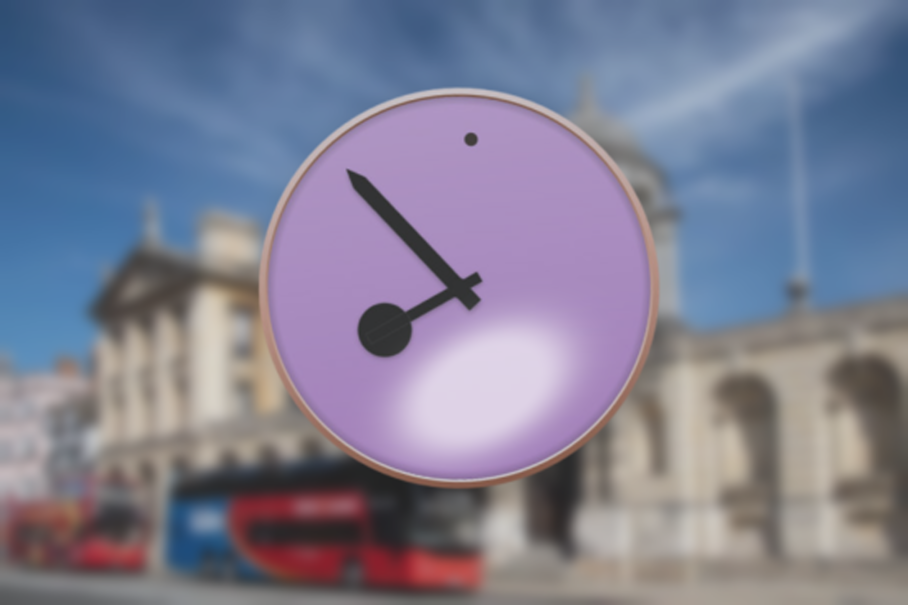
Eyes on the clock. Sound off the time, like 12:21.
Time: 7:52
